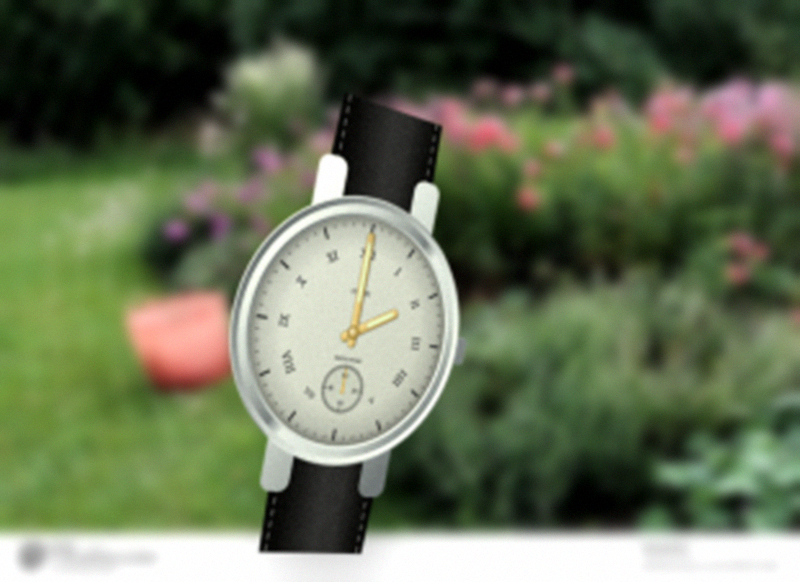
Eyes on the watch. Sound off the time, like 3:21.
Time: 2:00
